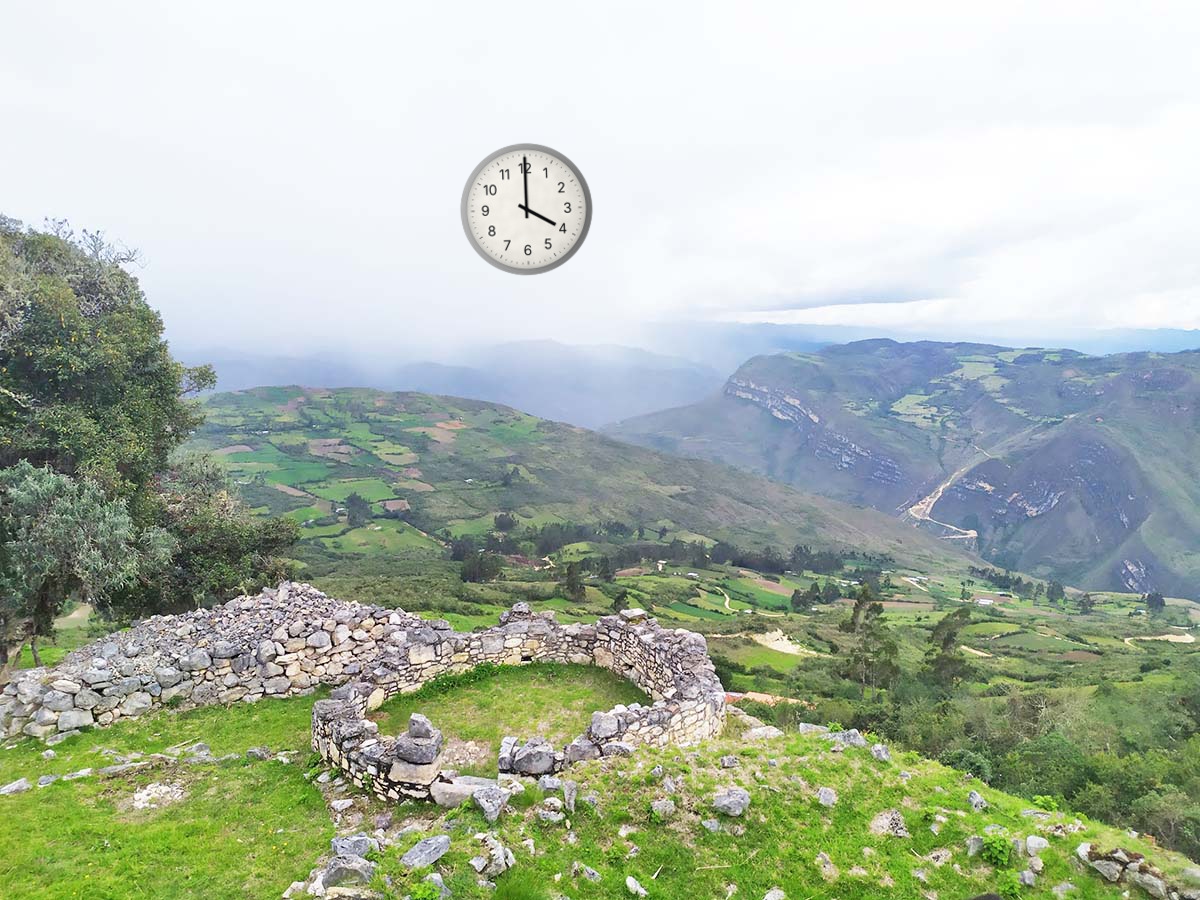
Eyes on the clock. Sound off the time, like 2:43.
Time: 4:00
